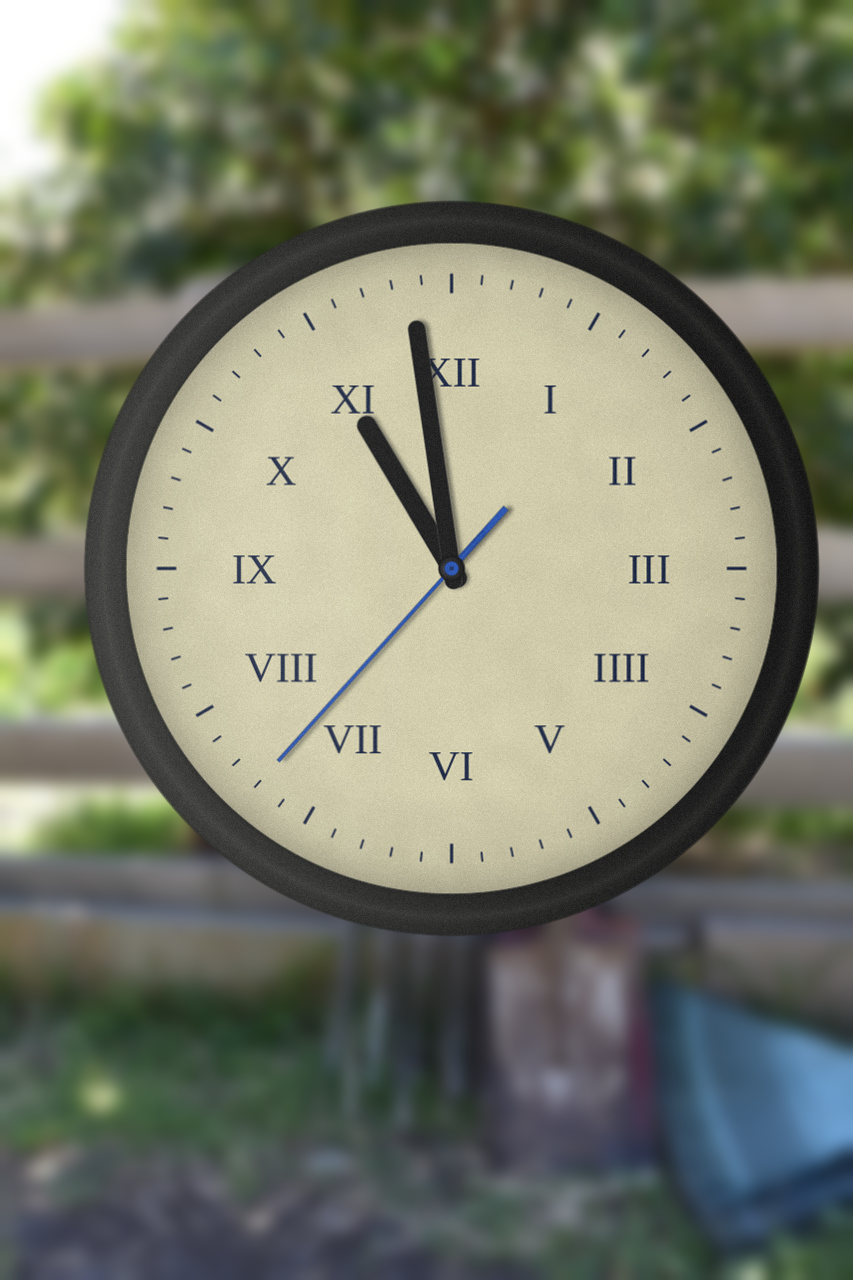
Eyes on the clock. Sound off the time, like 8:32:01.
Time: 10:58:37
